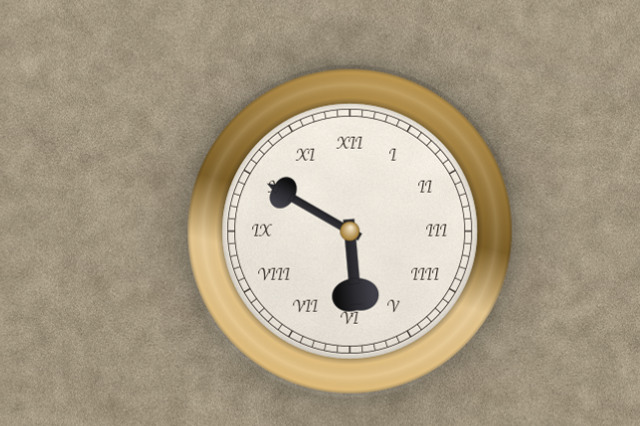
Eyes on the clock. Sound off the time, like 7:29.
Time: 5:50
